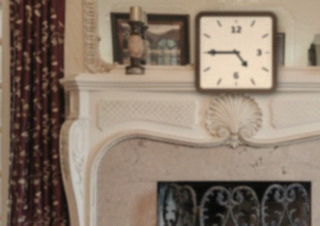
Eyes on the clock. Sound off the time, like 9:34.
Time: 4:45
